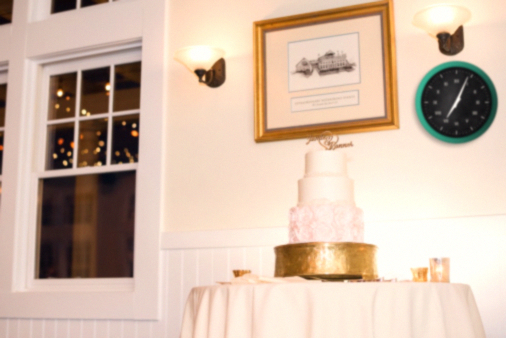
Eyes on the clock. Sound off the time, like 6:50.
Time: 7:04
